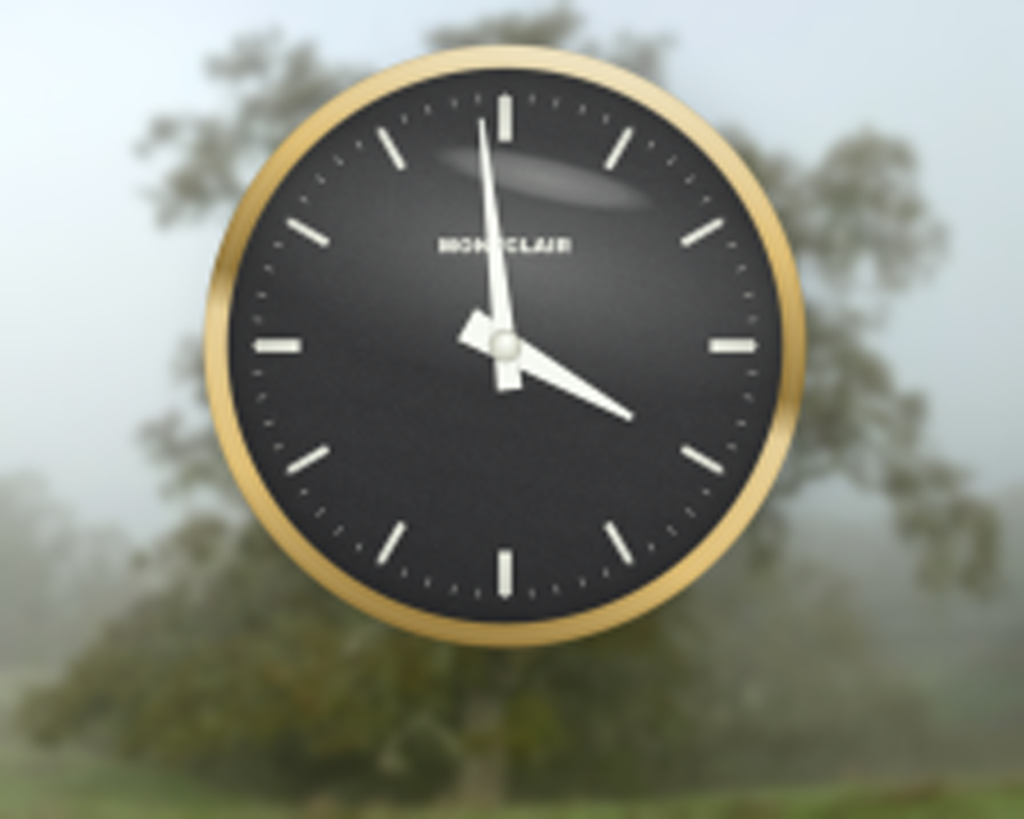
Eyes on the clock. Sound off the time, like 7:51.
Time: 3:59
